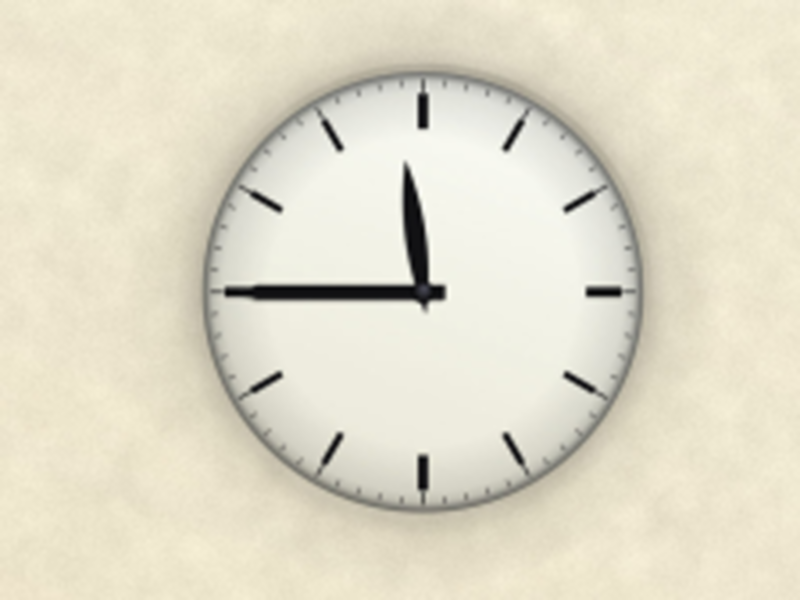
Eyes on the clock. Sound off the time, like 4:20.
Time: 11:45
